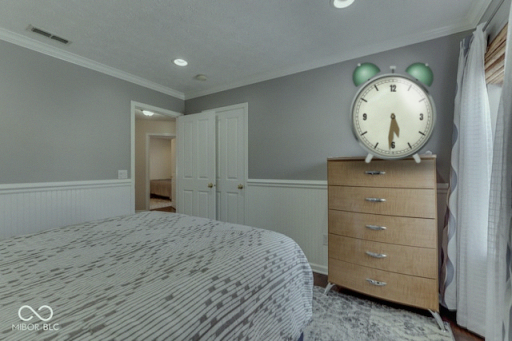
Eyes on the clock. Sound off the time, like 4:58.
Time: 5:31
